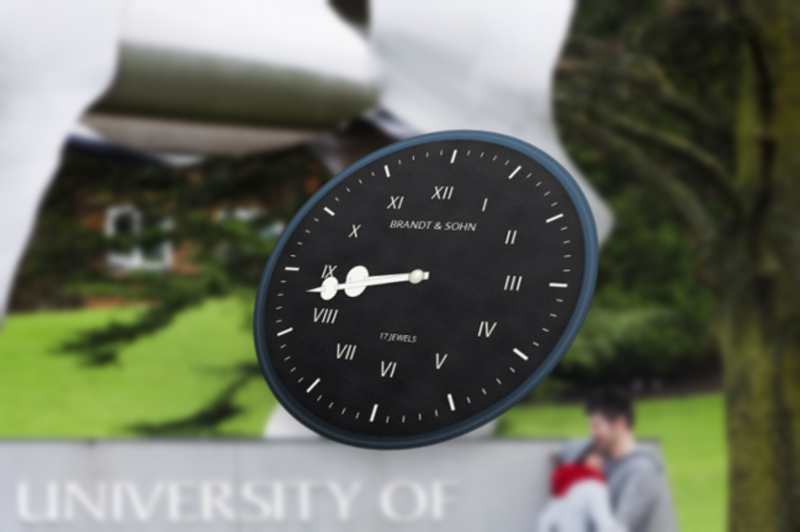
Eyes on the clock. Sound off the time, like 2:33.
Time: 8:43
